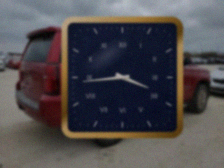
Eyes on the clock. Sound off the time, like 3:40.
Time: 3:44
